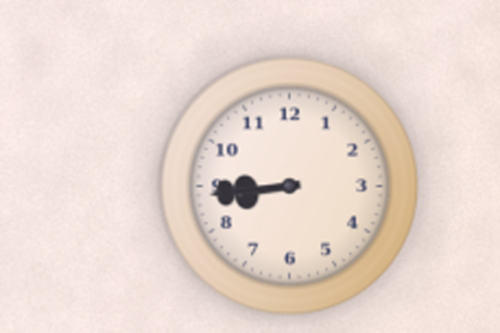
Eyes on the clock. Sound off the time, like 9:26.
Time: 8:44
